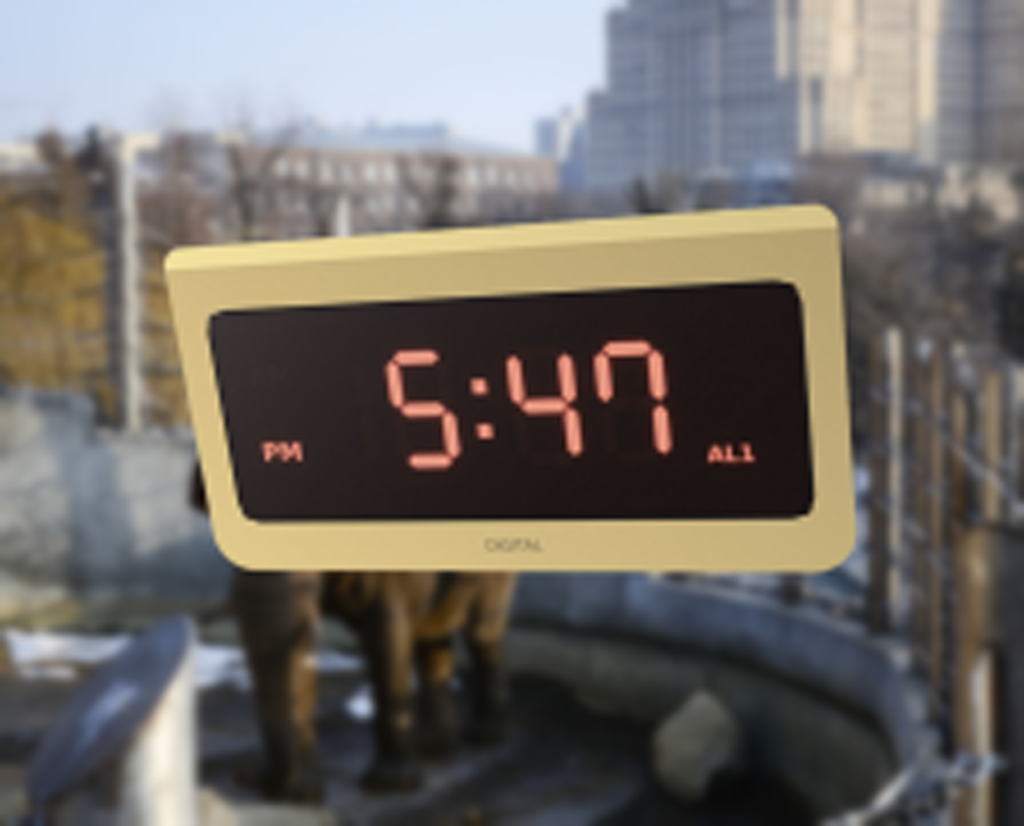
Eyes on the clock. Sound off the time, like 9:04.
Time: 5:47
